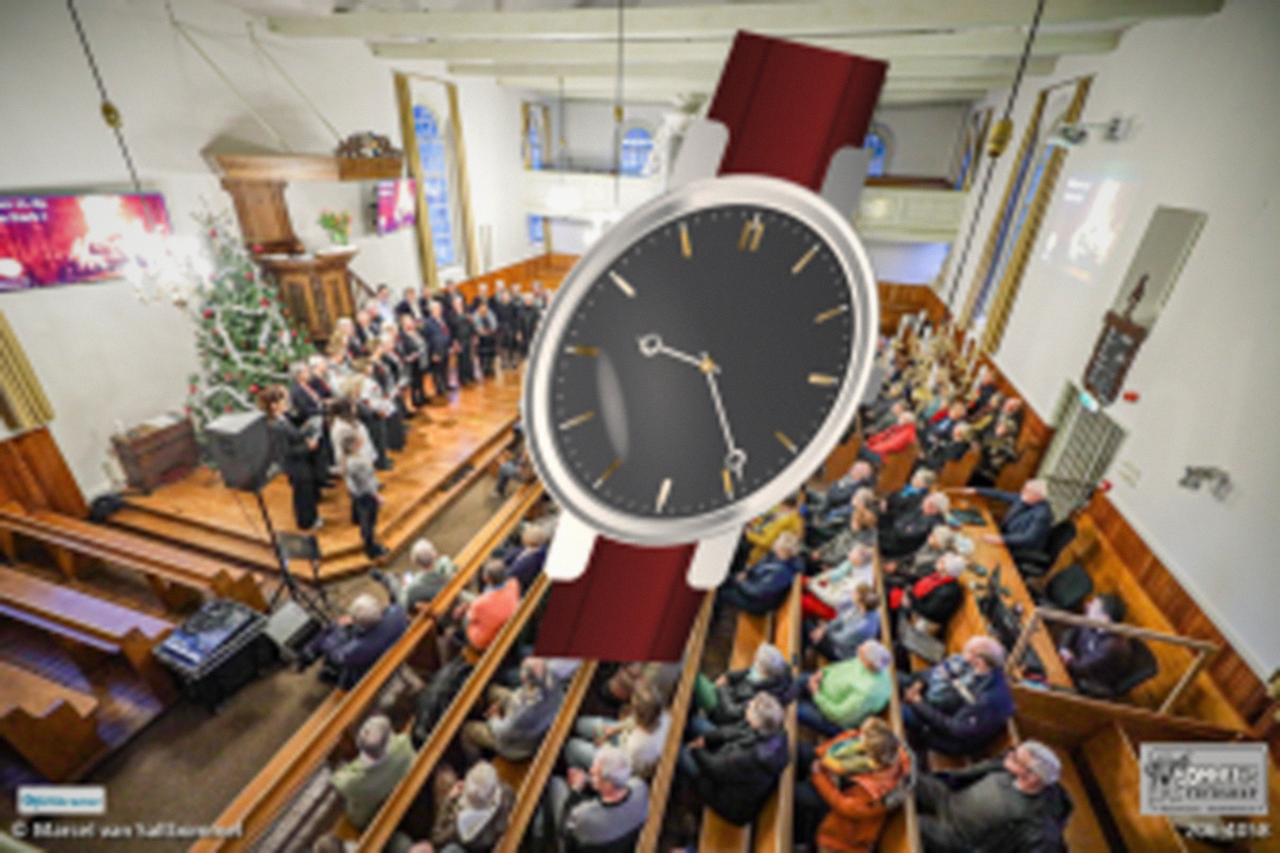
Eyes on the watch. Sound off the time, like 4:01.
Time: 9:24
